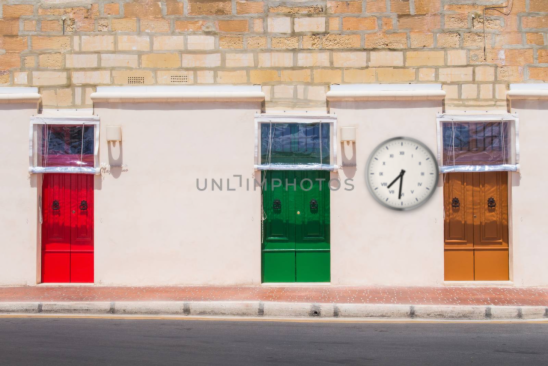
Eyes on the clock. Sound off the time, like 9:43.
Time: 7:31
